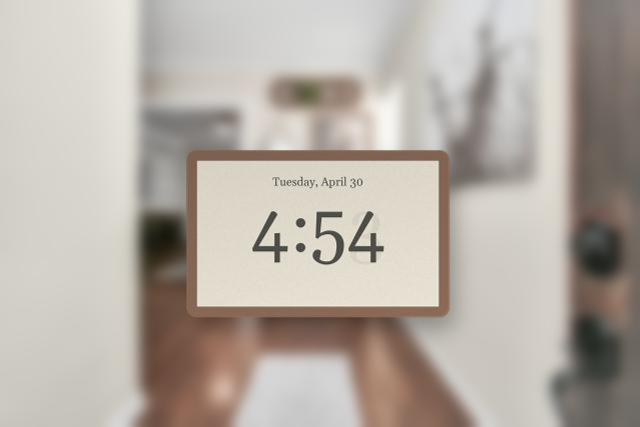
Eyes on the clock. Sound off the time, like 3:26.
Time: 4:54
